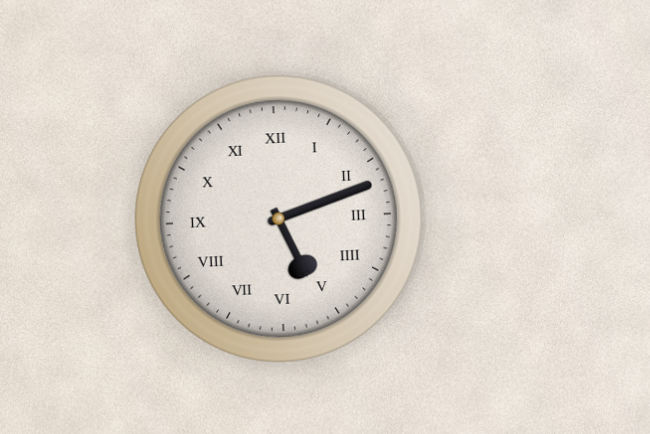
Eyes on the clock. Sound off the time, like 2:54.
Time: 5:12
